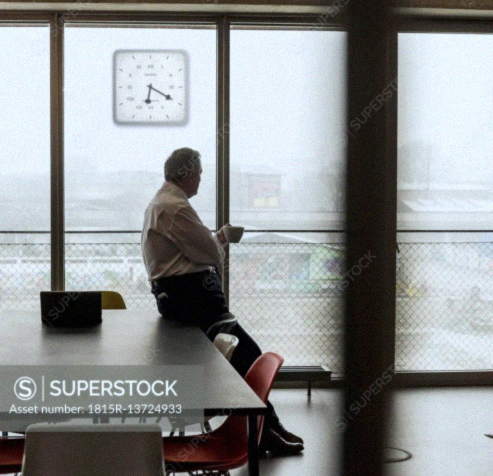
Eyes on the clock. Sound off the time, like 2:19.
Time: 6:20
